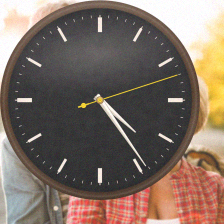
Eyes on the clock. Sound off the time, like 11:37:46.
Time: 4:24:12
